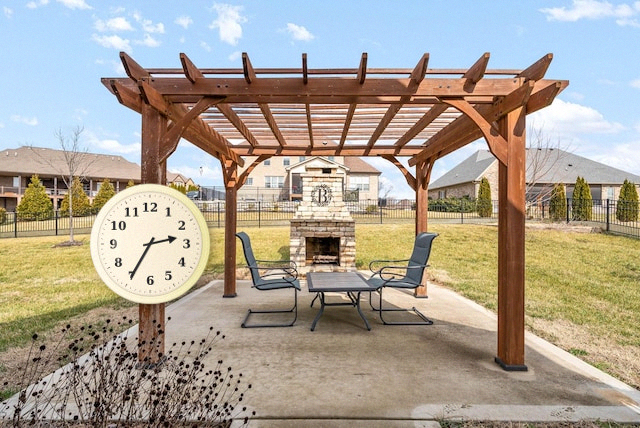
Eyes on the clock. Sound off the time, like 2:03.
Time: 2:35
